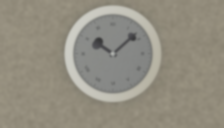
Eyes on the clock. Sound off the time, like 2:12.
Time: 10:08
